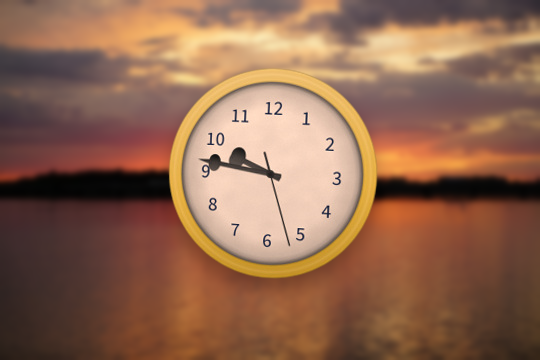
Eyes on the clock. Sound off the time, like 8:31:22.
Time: 9:46:27
